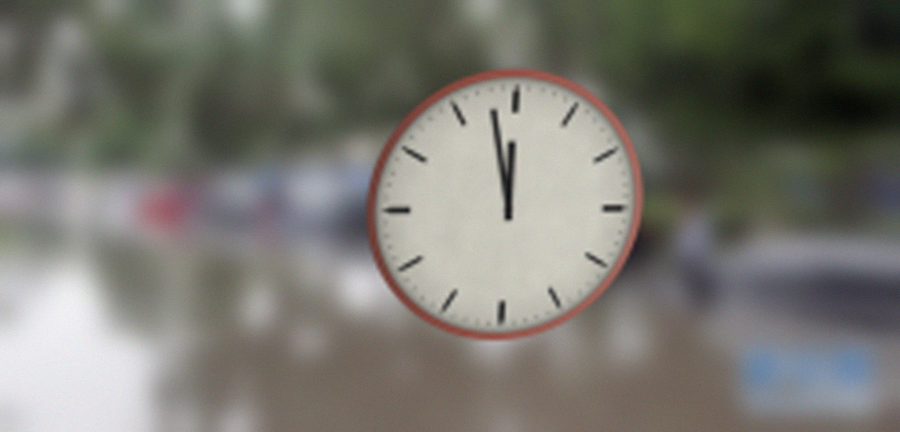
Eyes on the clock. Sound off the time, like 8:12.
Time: 11:58
